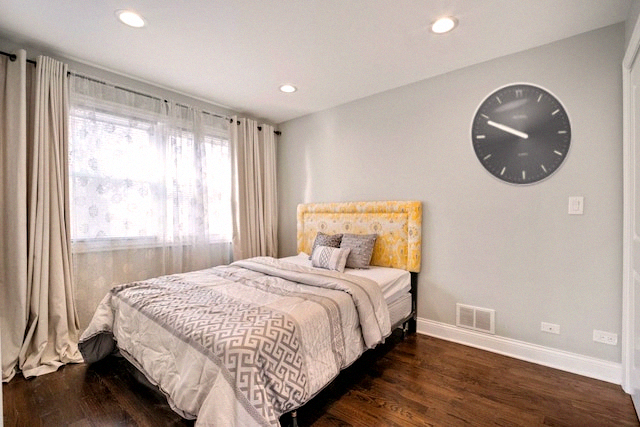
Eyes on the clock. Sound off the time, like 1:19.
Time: 9:49
